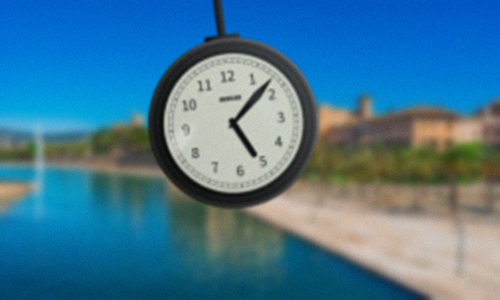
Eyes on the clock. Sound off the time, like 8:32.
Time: 5:08
